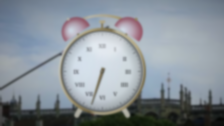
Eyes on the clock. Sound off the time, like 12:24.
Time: 6:33
